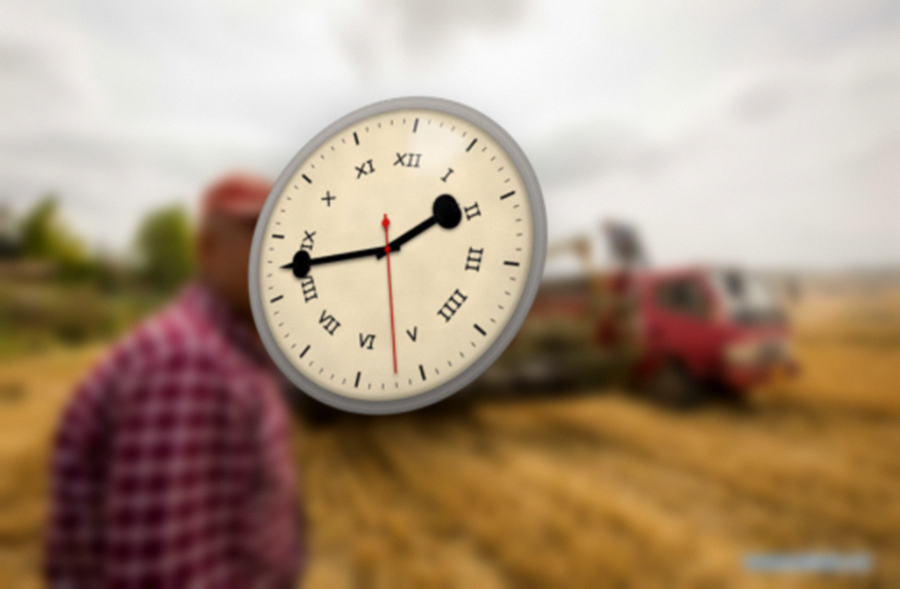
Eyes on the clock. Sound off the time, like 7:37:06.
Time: 1:42:27
